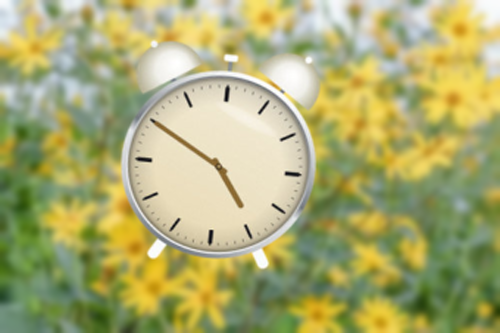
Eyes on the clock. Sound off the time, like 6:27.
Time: 4:50
